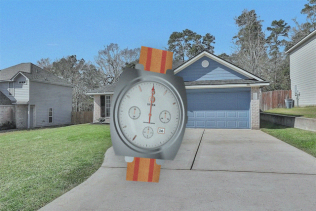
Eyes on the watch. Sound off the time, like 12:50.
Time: 12:00
